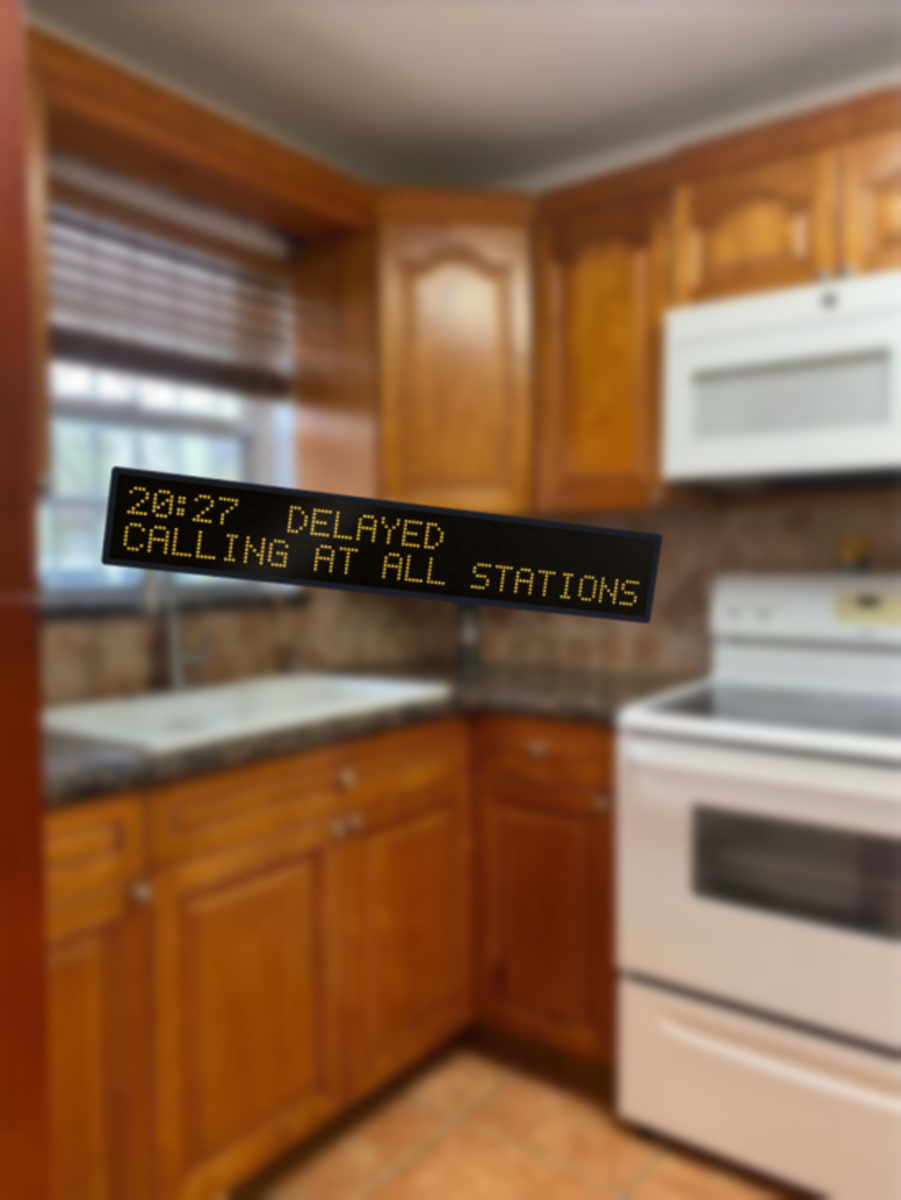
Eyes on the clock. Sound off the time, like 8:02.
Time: 20:27
